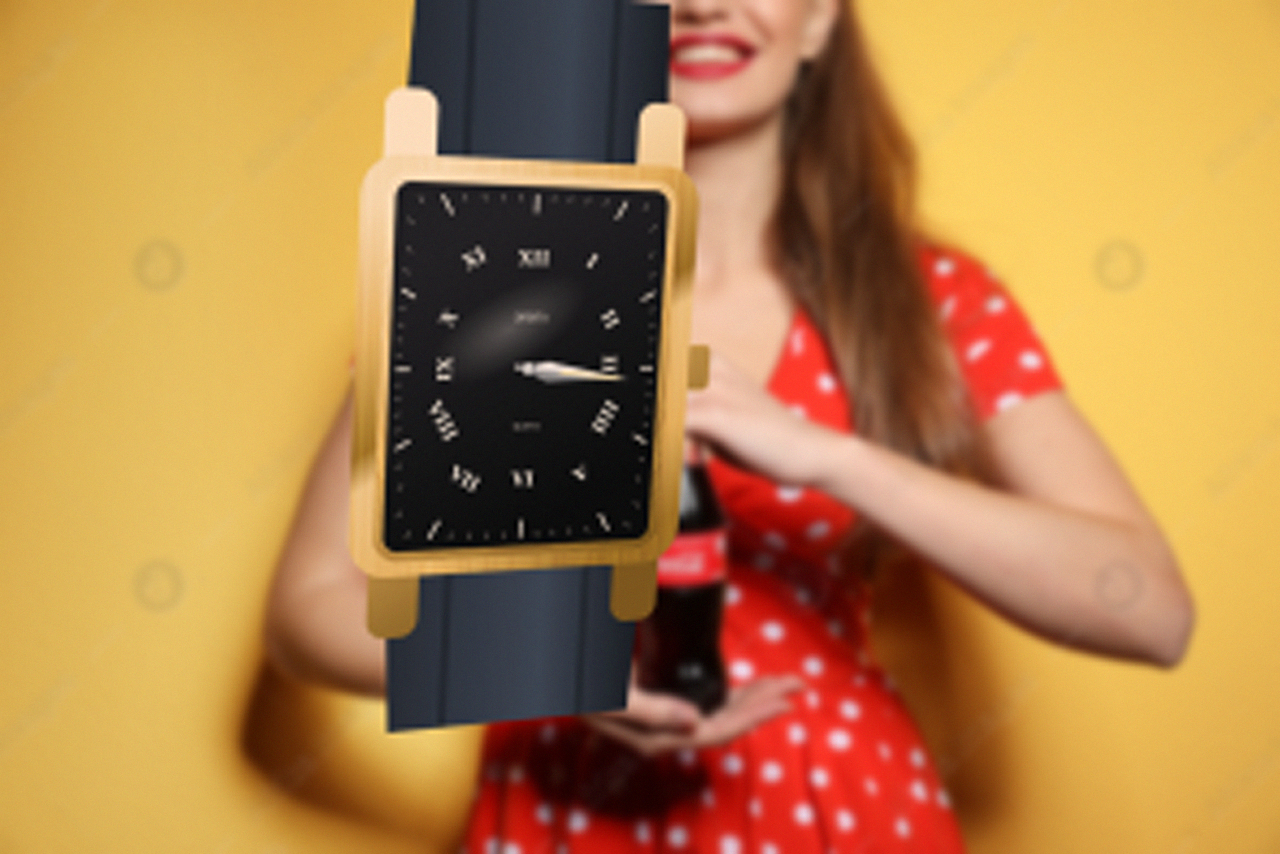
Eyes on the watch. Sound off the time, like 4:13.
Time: 3:16
